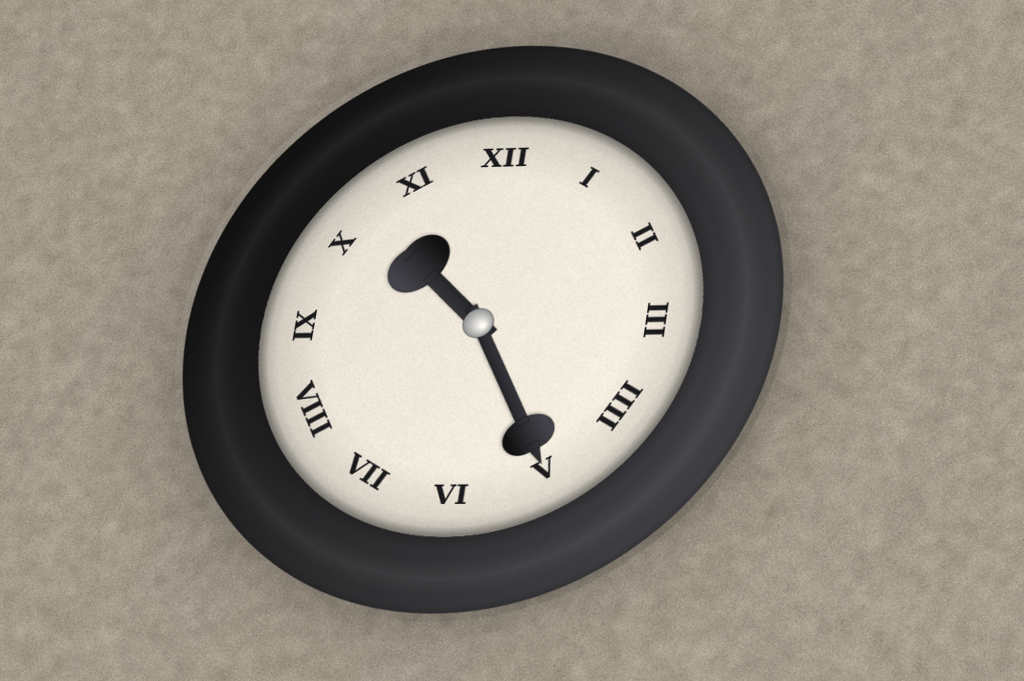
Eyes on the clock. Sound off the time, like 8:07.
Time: 10:25
